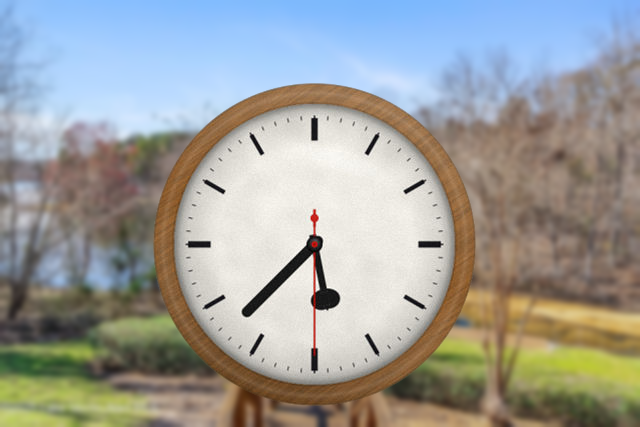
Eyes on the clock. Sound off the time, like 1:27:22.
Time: 5:37:30
